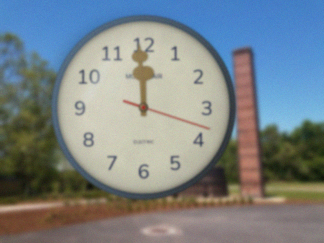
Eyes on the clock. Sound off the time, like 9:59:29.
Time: 11:59:18
